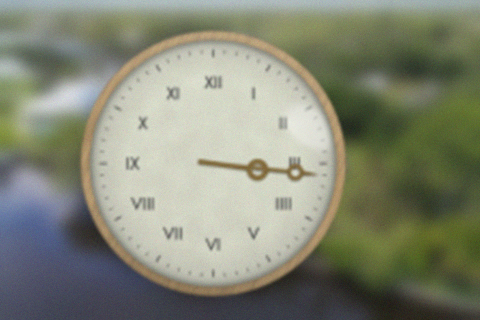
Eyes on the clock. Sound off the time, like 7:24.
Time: 3:16
